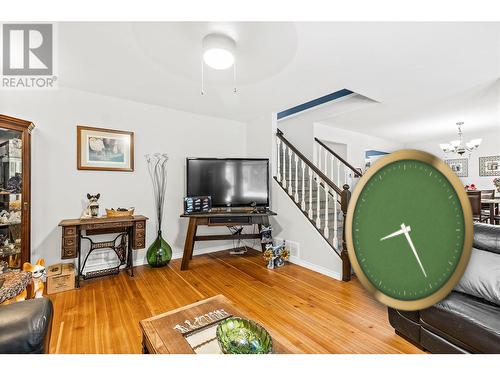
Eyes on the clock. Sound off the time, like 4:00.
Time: 8:25
